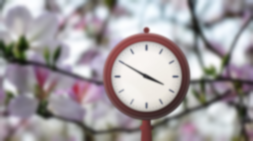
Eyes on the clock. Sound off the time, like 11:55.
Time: 3:50
